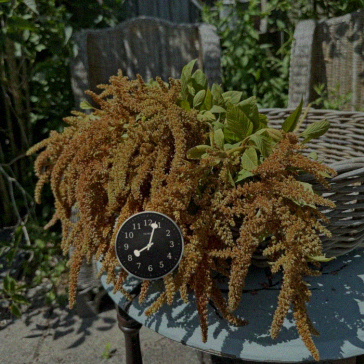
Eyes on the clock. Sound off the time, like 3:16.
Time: 8:03
